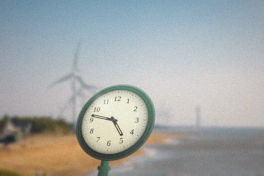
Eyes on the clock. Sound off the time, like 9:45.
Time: 4:47
